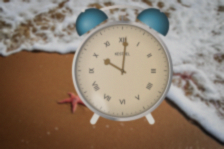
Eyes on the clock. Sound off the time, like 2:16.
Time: 10:01
